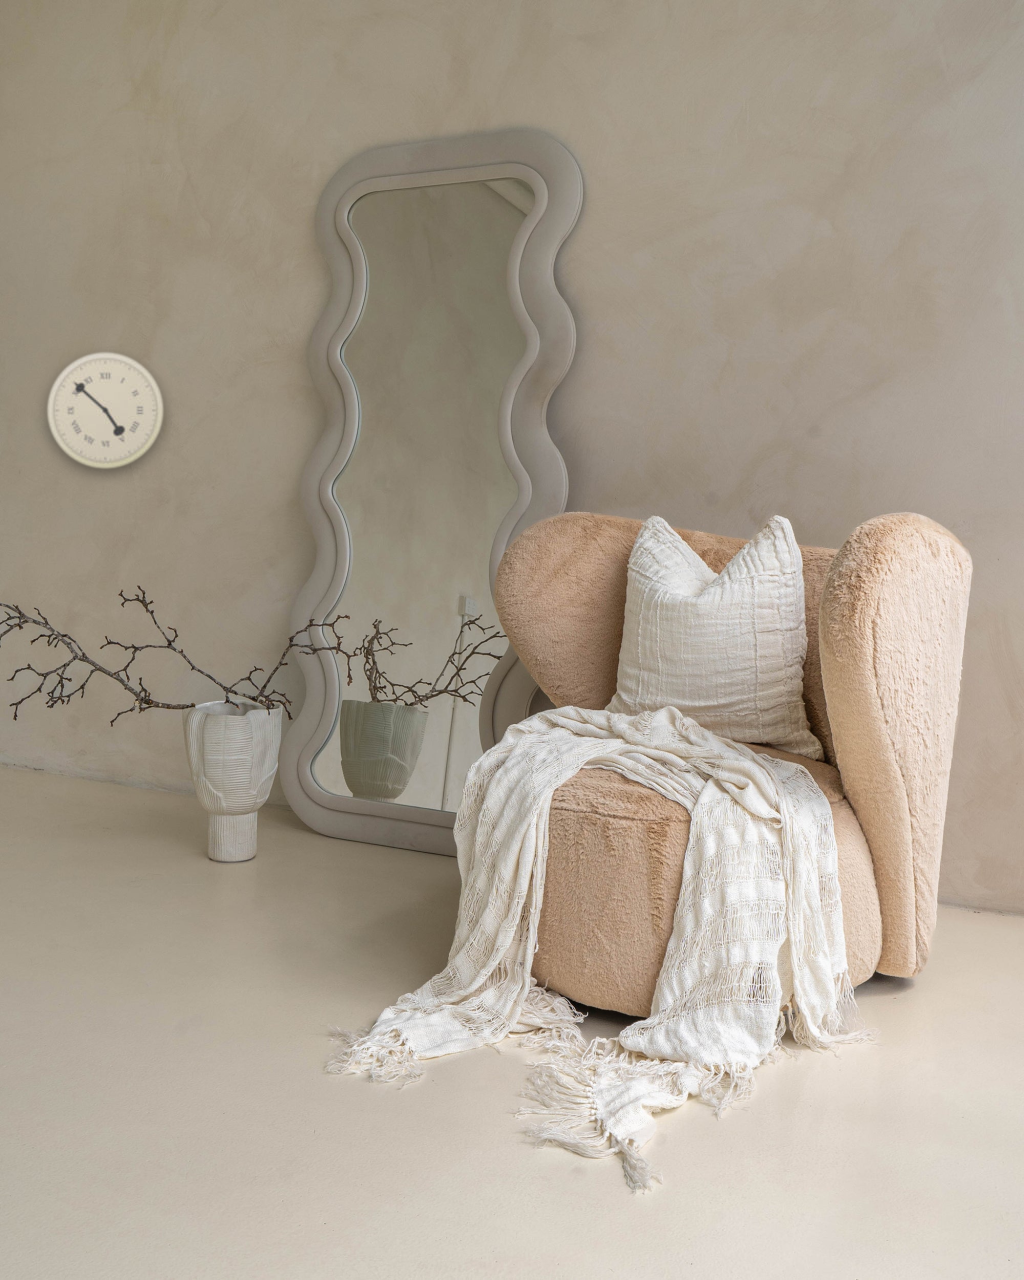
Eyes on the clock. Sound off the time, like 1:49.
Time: 4:52
